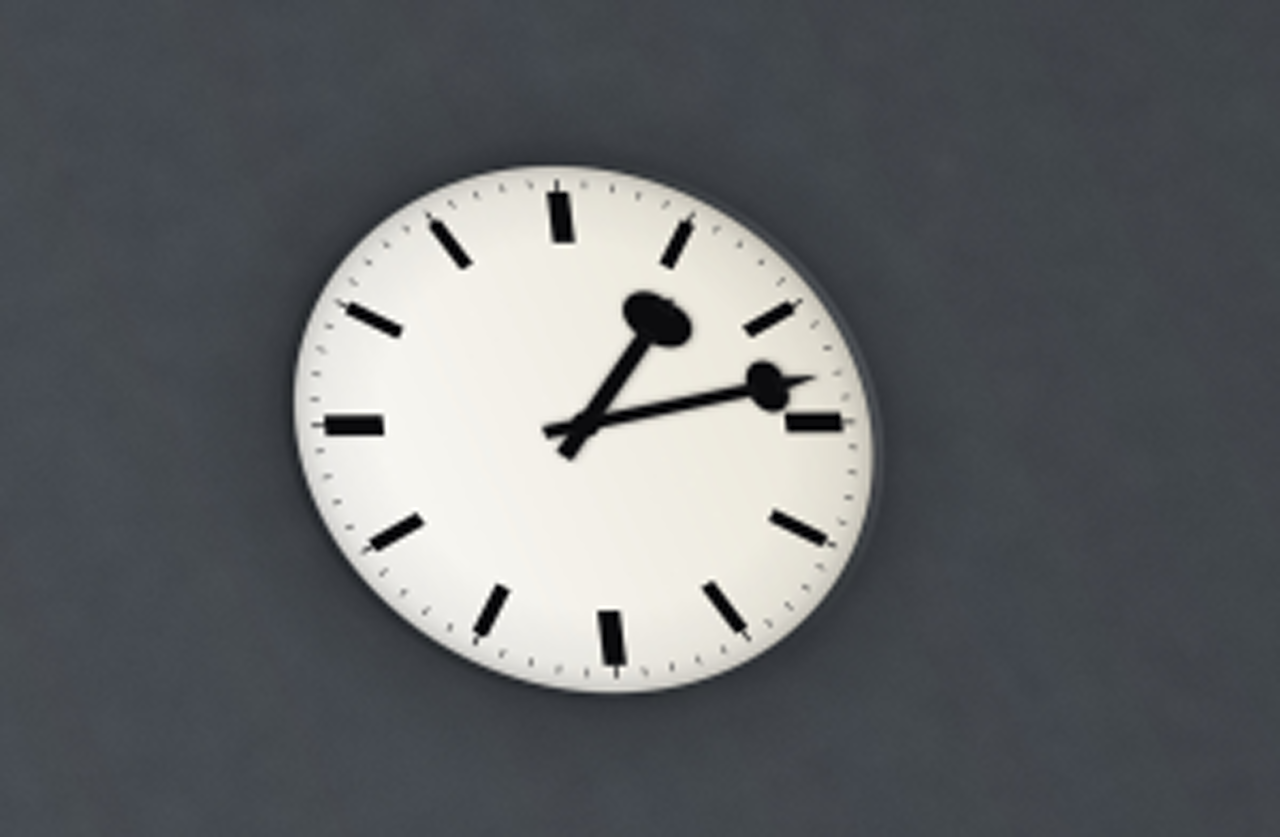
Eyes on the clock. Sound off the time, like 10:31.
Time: 1:13
